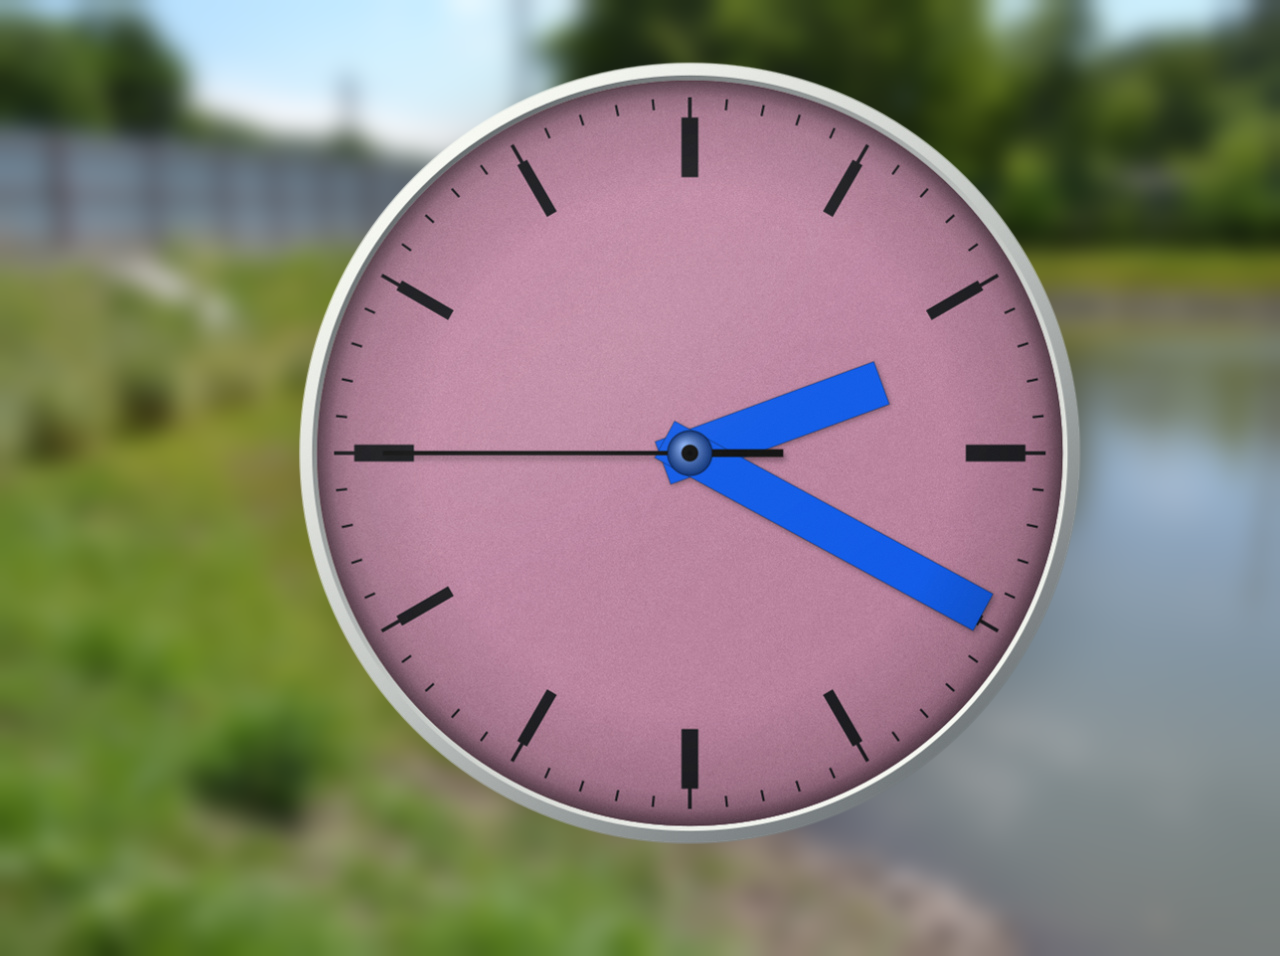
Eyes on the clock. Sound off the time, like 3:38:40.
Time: 2:19:45
